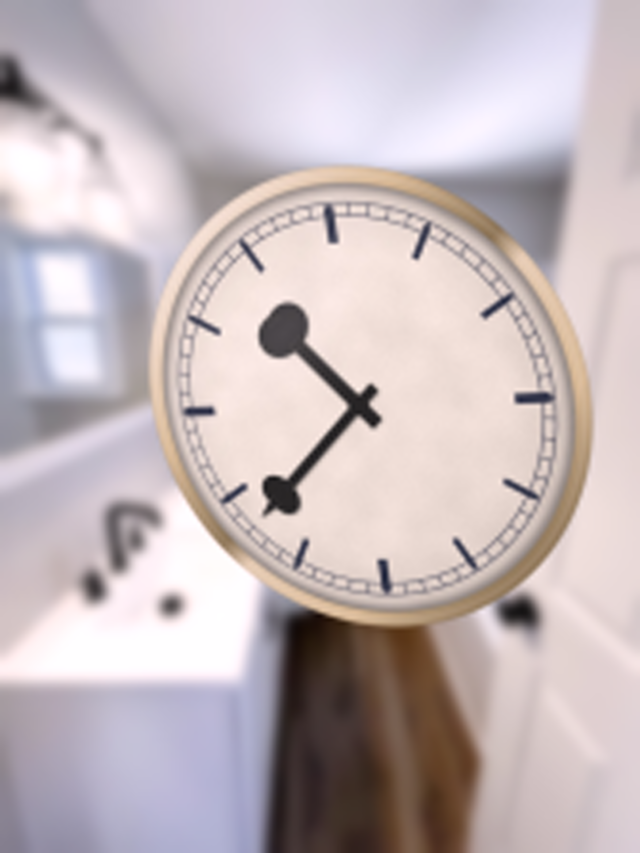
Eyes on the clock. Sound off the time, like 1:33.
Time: 10:38
